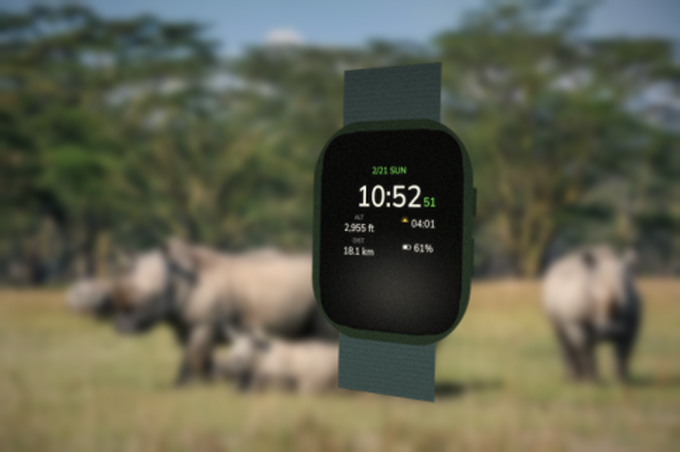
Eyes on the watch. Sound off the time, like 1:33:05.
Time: 10:52:51
